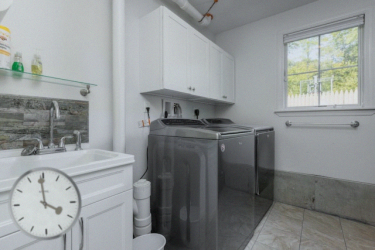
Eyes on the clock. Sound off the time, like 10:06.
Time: 3:59
